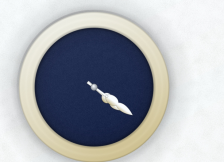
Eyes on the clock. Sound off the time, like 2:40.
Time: 4:21
